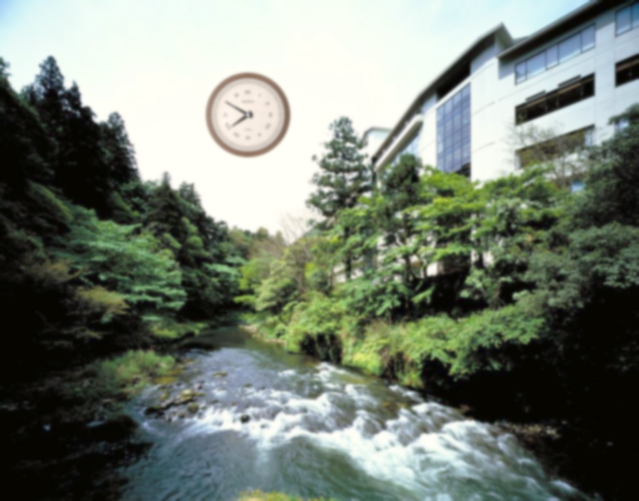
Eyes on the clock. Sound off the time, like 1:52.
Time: 7:50
